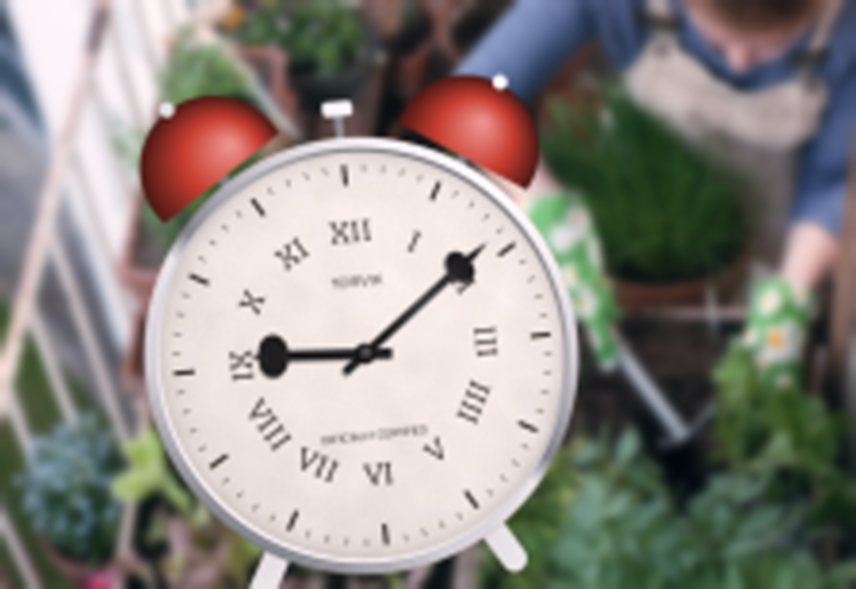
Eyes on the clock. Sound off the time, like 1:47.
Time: 9:09
